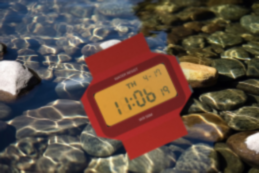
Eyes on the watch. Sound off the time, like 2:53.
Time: 11:06
